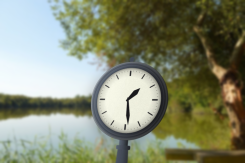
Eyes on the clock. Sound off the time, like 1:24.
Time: 1:29
